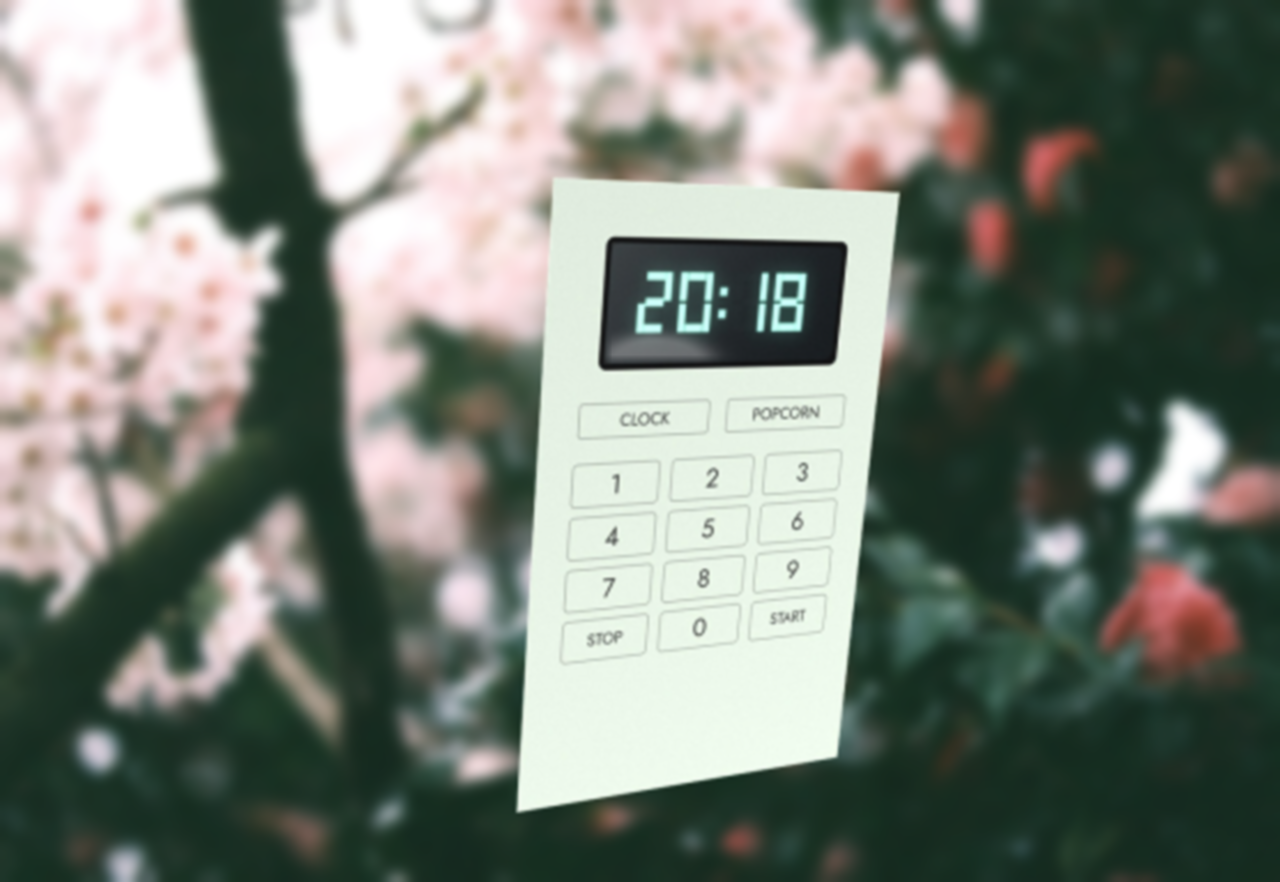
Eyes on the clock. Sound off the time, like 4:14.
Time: 20:18
